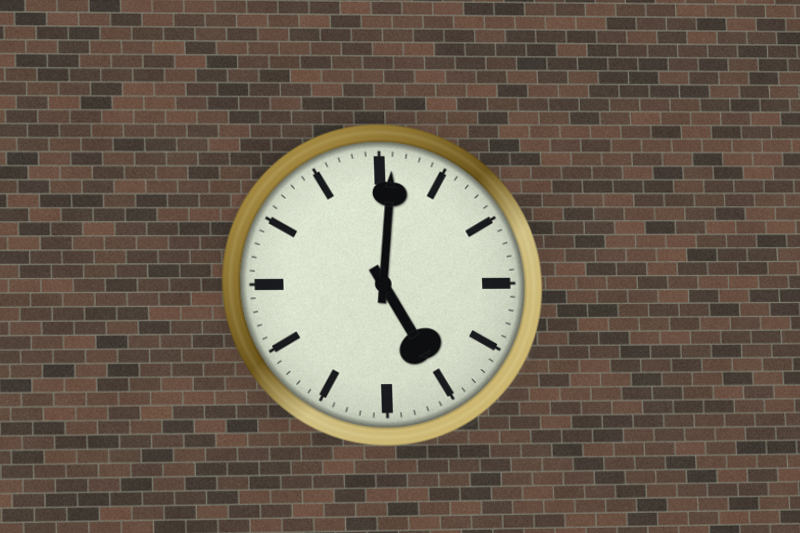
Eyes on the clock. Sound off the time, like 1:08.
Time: 5:01
